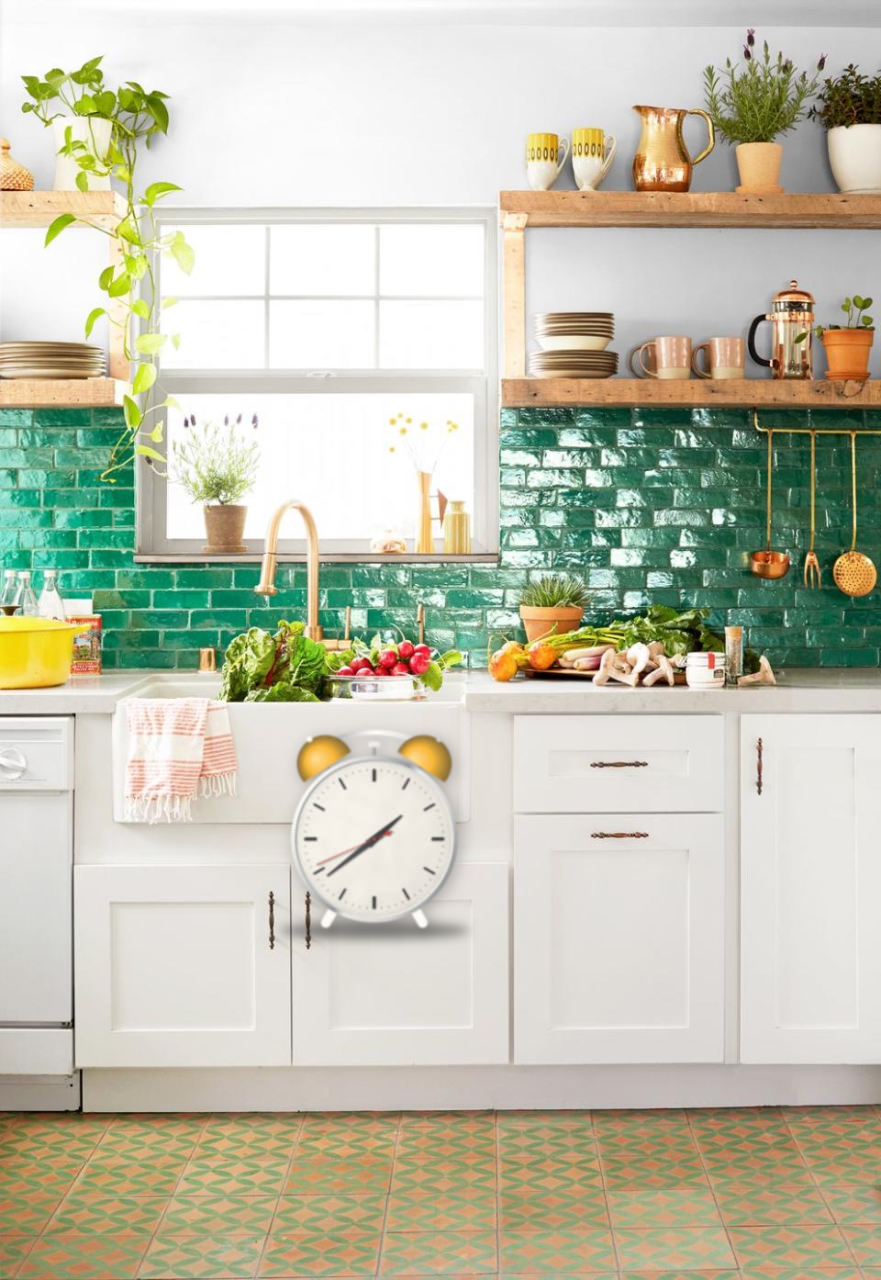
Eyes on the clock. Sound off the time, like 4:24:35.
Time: 1:38:41
